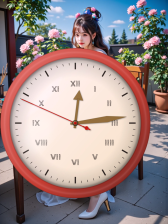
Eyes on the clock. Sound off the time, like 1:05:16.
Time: 12:13:49
